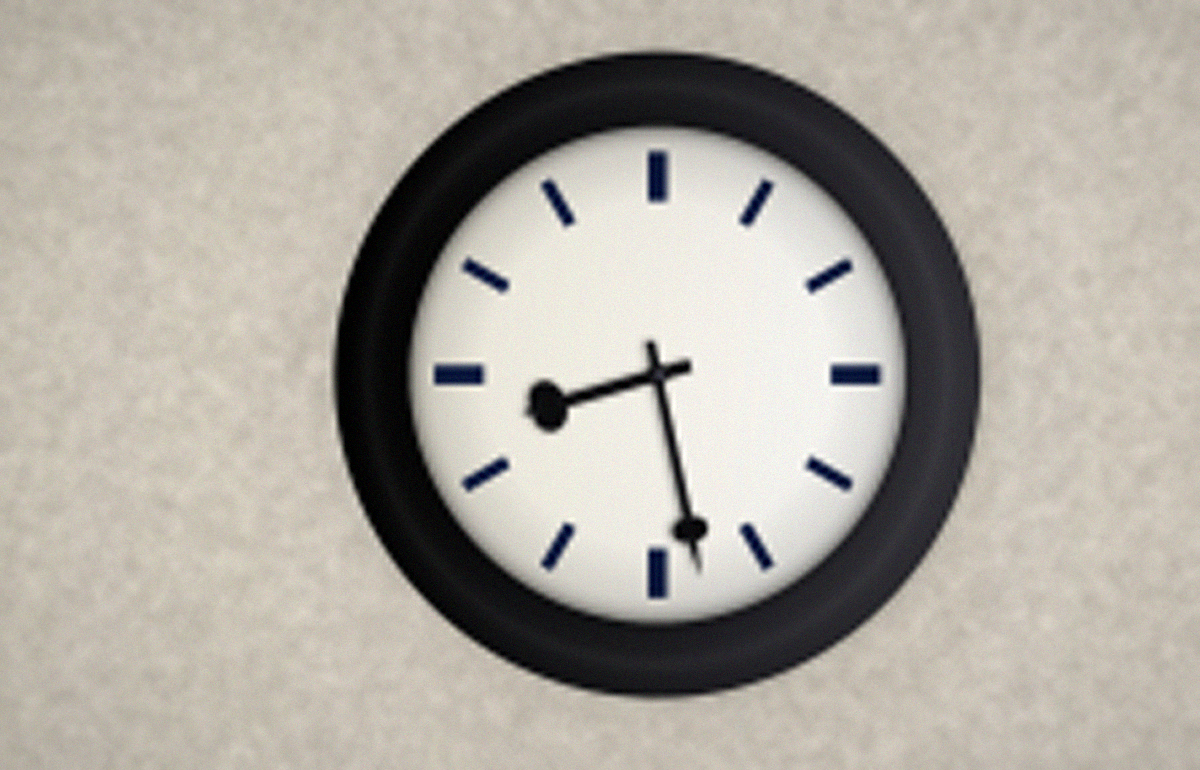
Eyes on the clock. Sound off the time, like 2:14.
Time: 8:28
